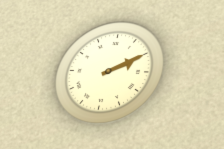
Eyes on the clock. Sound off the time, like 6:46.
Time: 2:10
